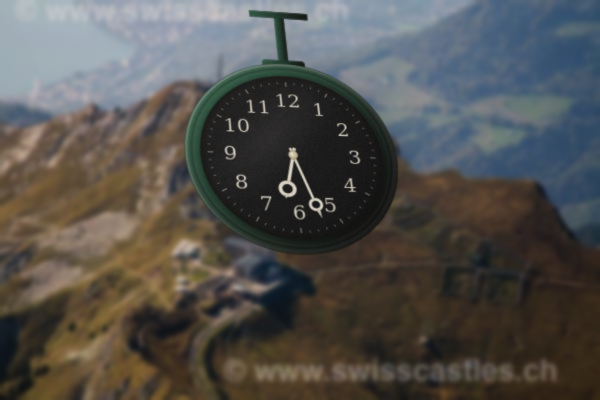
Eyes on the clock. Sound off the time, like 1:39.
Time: 6:27
